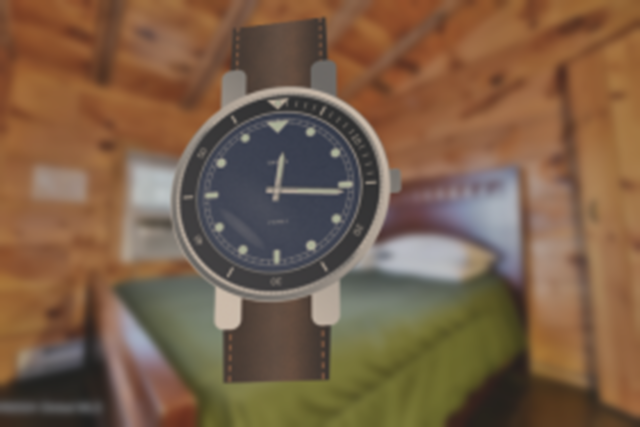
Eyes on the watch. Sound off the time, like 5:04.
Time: 12:16
